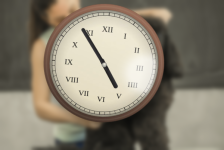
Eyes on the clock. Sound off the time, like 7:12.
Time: 4:54
